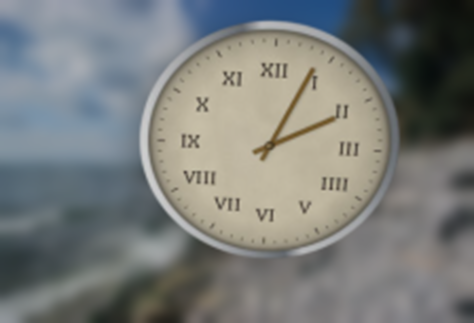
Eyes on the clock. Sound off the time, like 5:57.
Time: 2:04
